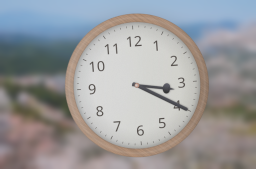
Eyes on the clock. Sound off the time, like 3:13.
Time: 3:20
